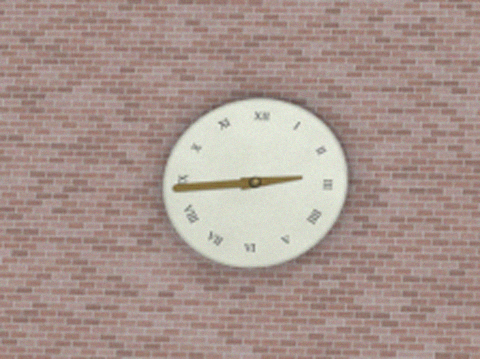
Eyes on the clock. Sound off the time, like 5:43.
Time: 2:44
